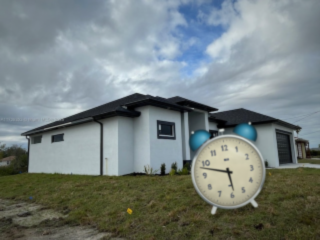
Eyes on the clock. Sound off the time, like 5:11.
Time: 5:48
